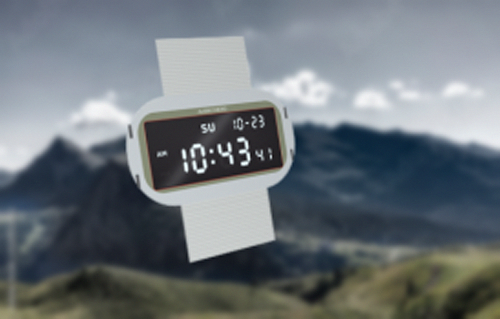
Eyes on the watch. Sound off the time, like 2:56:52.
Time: 10:43:41
